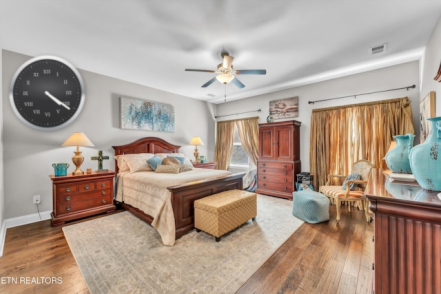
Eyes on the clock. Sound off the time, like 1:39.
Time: 4:21
